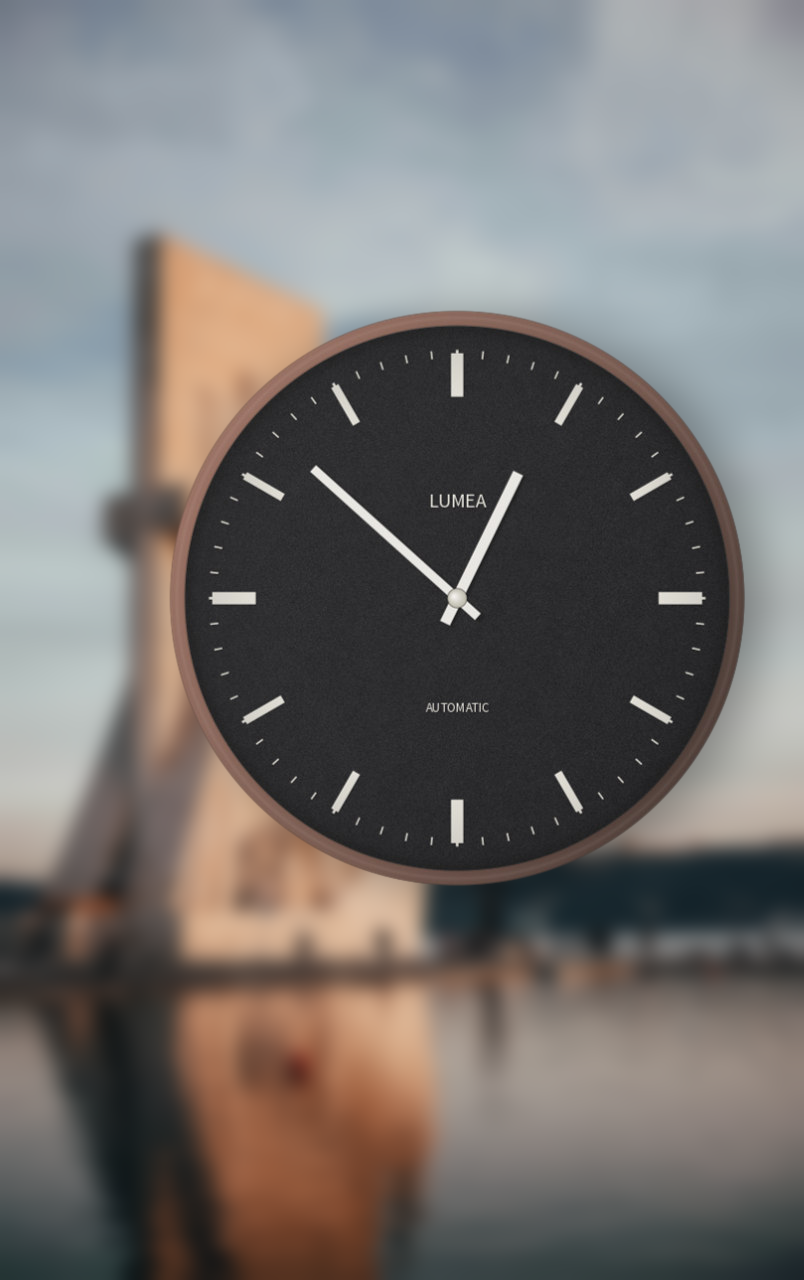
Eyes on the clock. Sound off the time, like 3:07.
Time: 12:52
